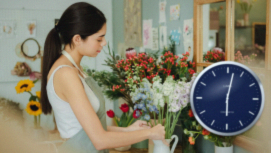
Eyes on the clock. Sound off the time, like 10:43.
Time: 6:02
